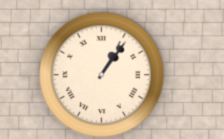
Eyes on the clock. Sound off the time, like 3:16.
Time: 1:06
